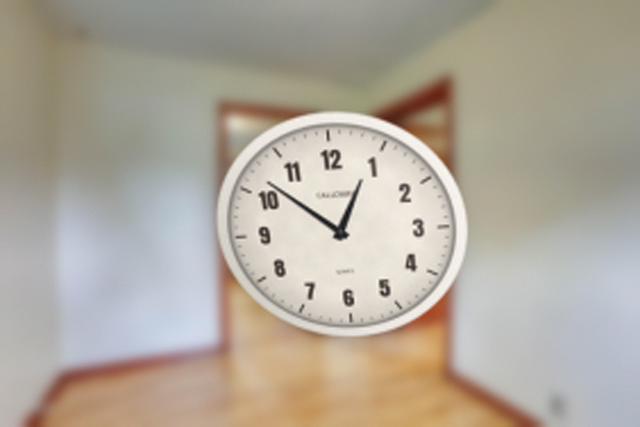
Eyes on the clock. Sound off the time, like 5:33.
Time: 12:52
